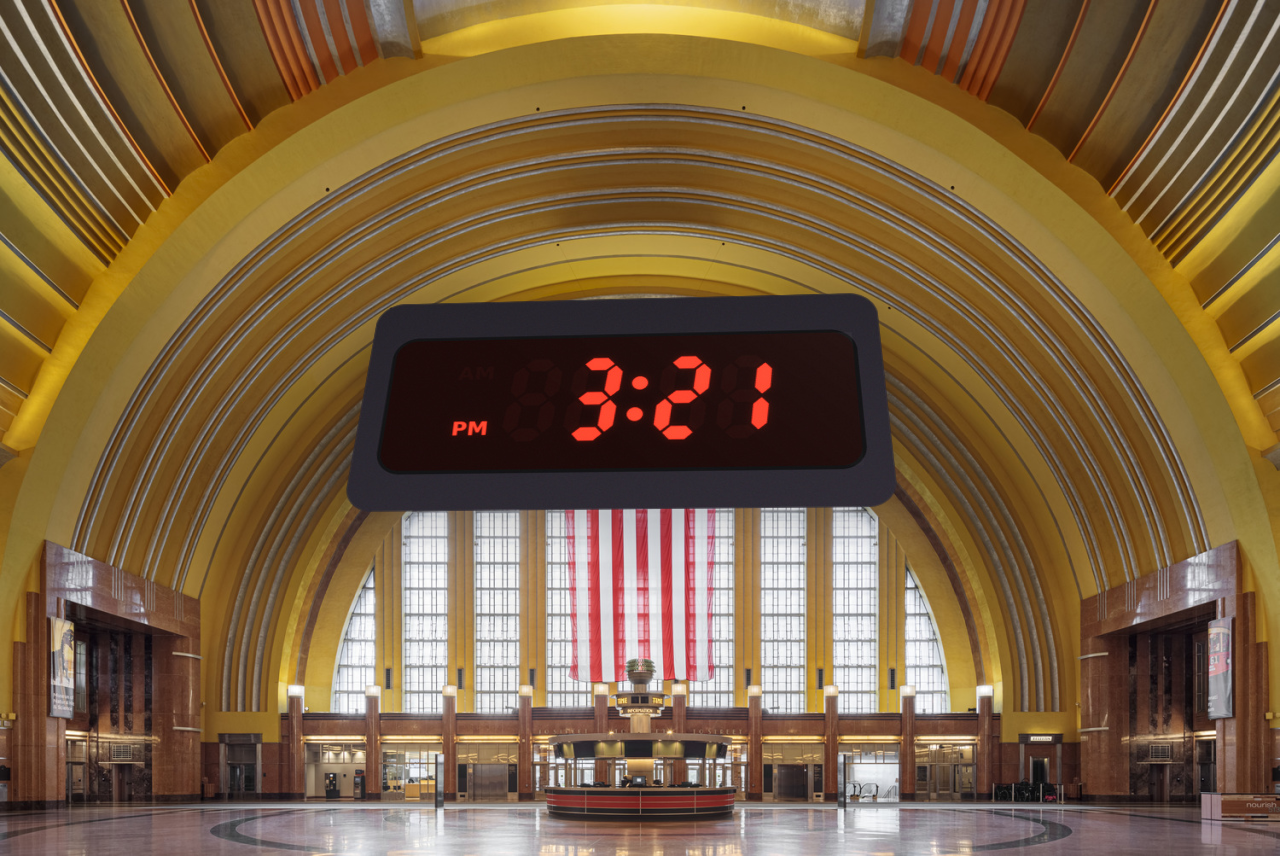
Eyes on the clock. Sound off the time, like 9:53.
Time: 3:21
